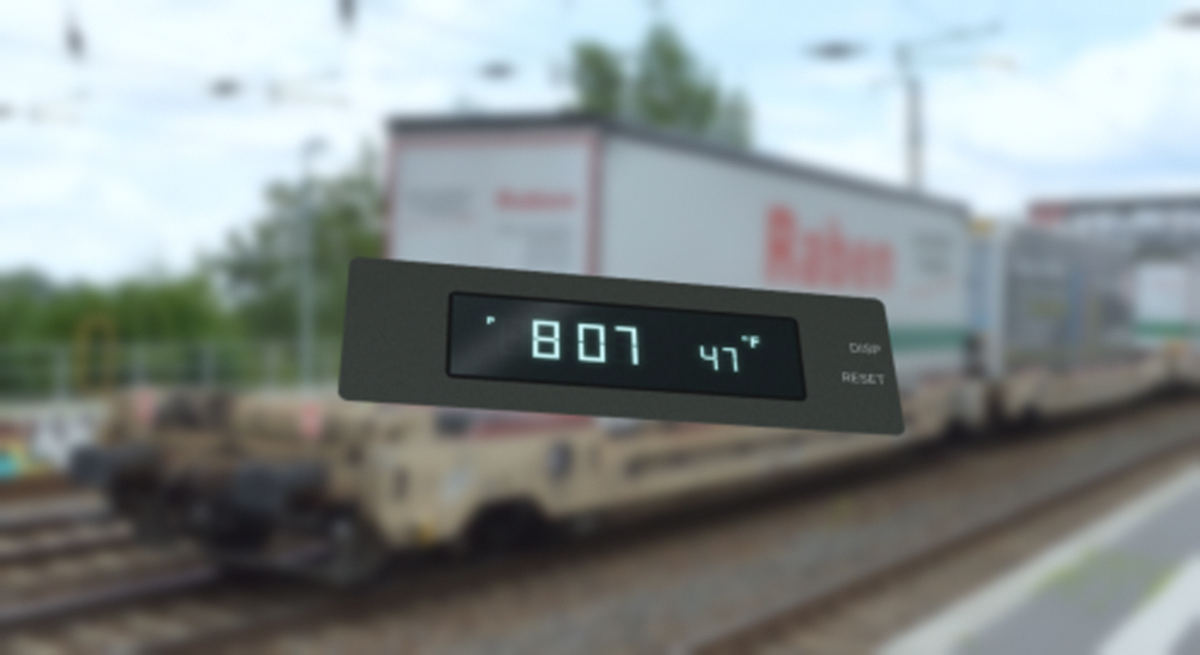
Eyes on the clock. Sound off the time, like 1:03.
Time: 8:07
